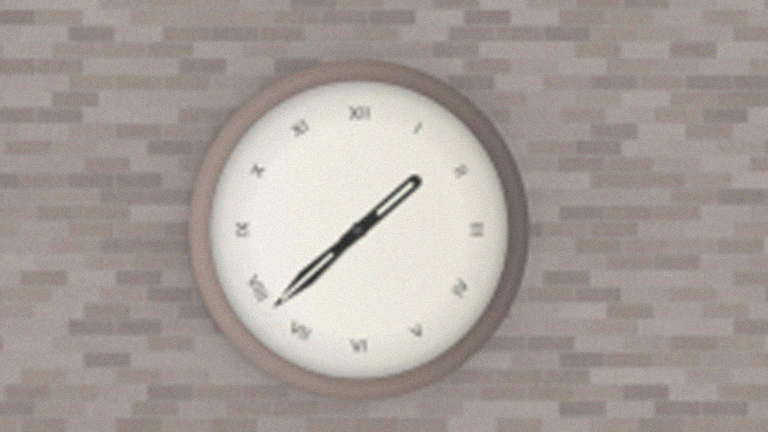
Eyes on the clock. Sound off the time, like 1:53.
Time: 1:38
